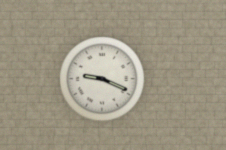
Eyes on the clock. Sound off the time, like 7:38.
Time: 9:19
